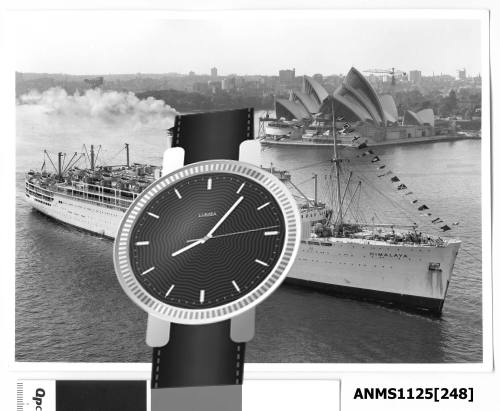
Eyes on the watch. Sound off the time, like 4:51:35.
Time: 8:06:14
